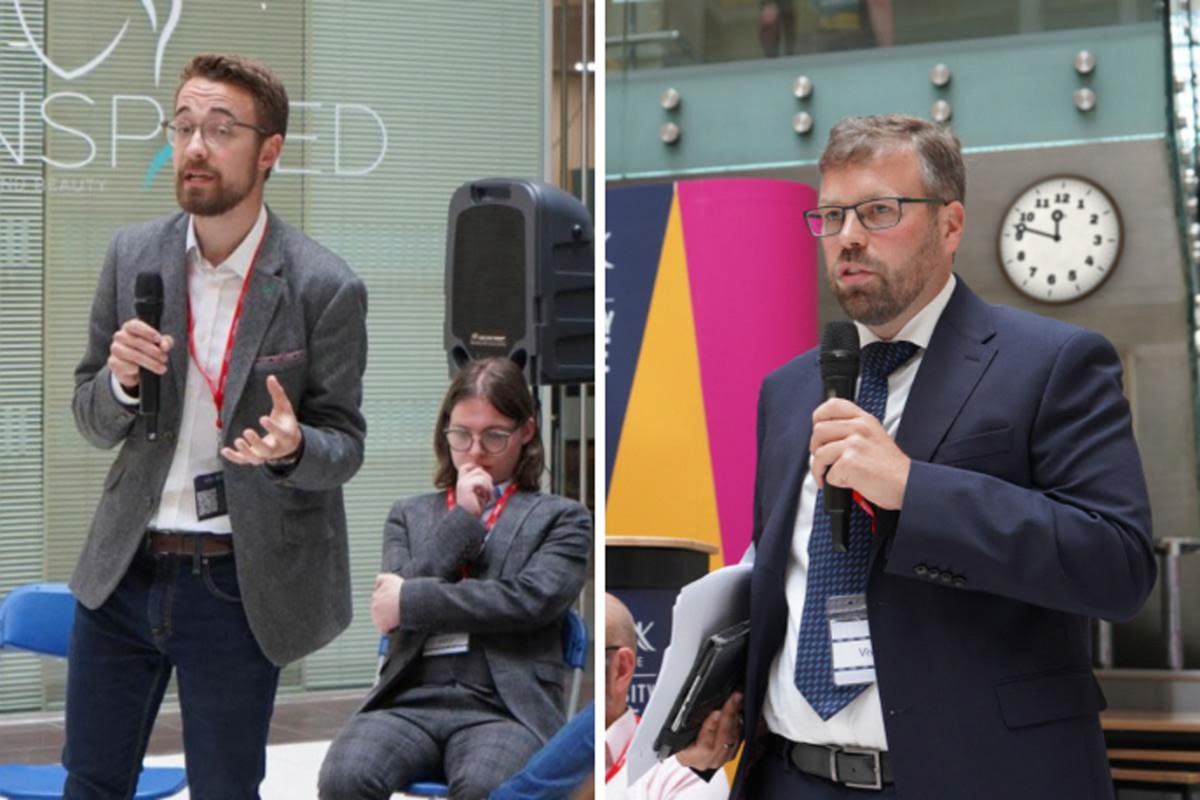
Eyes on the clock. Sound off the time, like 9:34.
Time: 11:47
